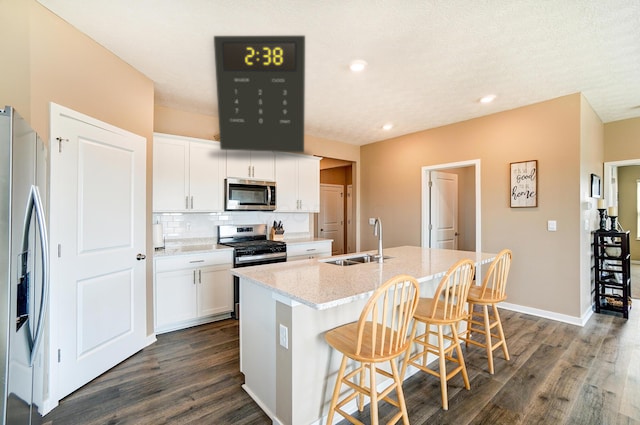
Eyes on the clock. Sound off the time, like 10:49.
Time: 2:38
